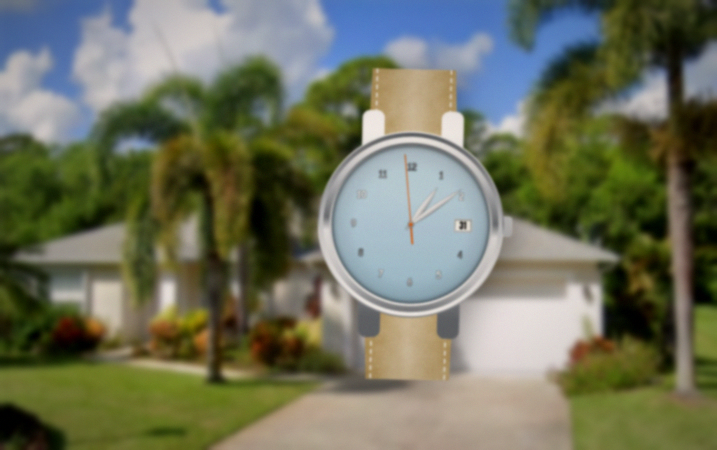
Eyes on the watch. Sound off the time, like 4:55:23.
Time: 1:08:59
